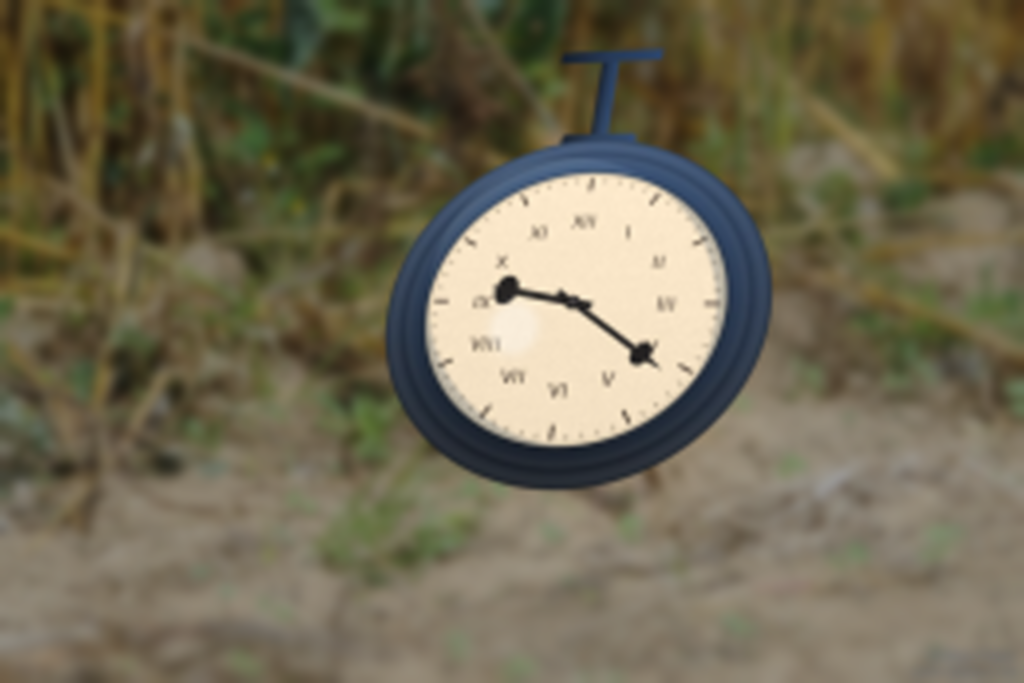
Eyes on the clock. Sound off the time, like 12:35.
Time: 9:21
